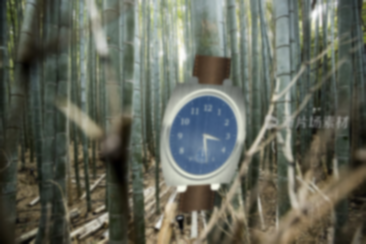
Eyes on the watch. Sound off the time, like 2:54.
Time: 3:28
